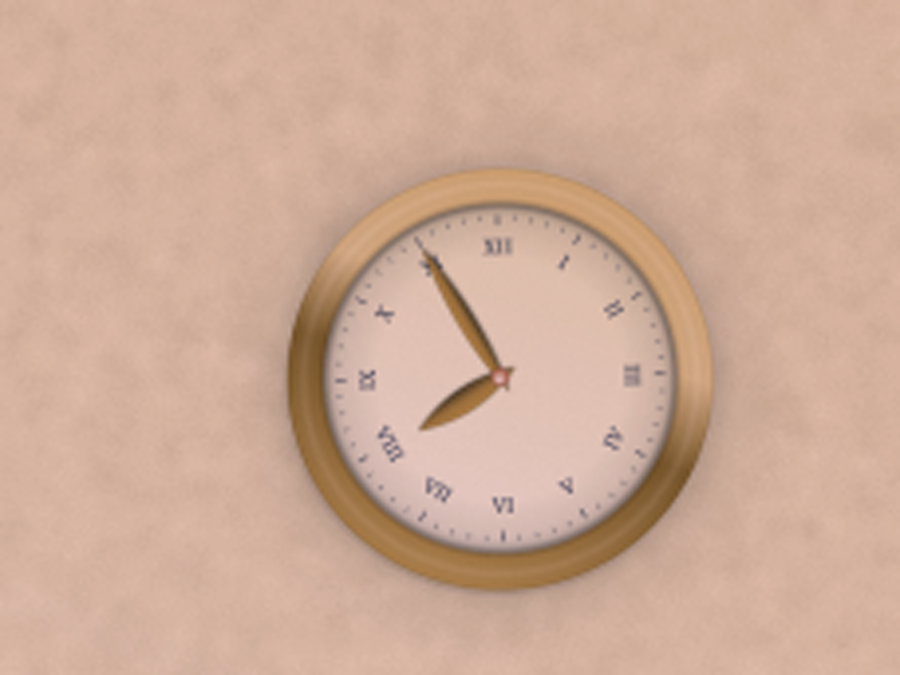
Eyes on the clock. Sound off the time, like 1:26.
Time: 7:55
